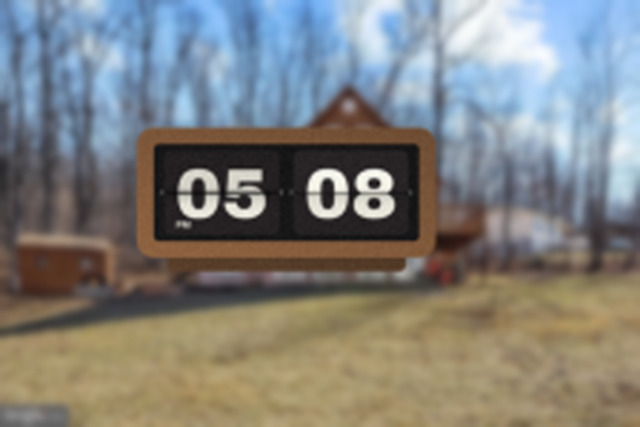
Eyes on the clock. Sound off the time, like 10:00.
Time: 5:08
